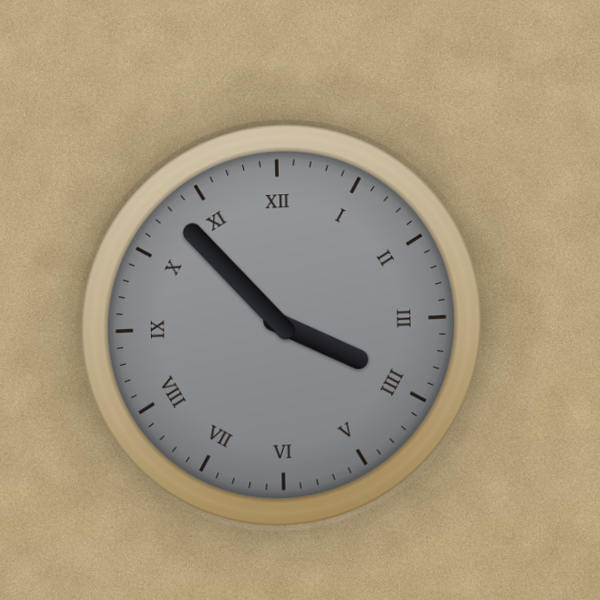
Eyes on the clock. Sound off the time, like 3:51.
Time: 3:53
